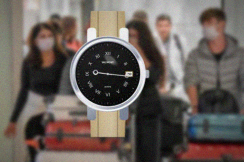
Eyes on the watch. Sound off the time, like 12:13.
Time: 9:16
